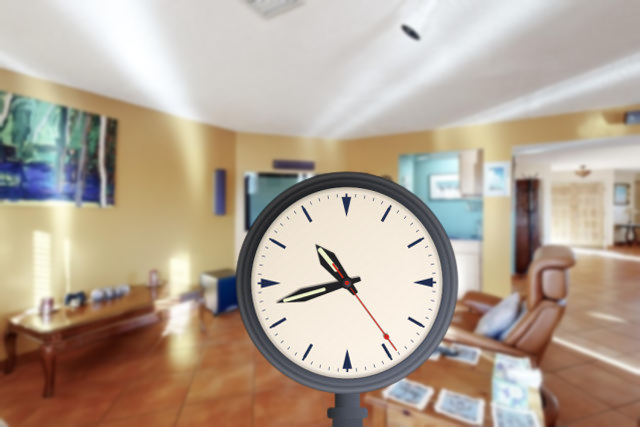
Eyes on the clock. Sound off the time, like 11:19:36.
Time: 10:42:24
